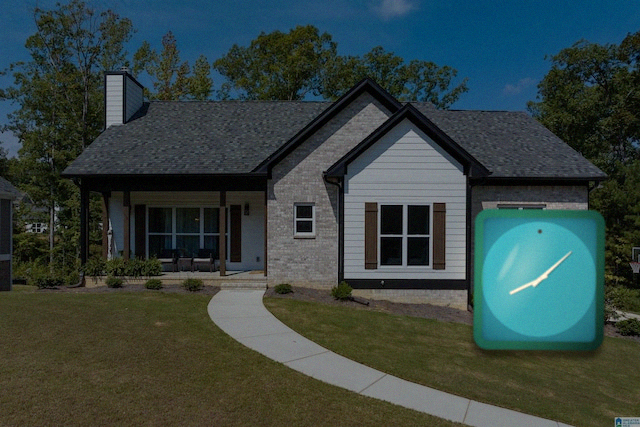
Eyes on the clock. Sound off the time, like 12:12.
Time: 8:08
